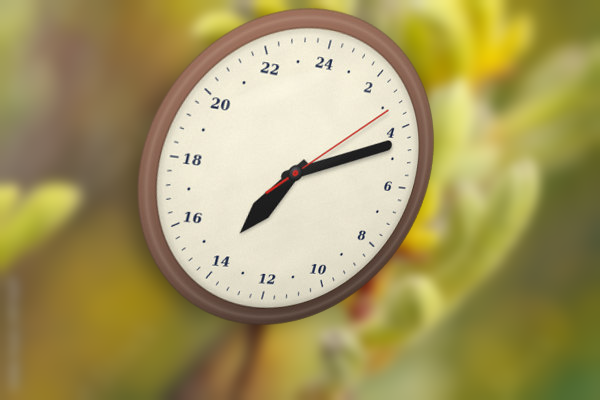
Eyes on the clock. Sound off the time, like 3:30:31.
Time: 14:11:08
